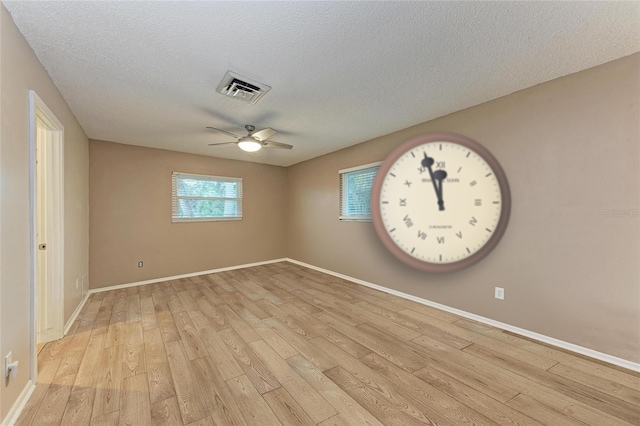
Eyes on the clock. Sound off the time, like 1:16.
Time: 11:57
